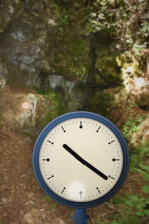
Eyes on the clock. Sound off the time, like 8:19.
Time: 10:21
